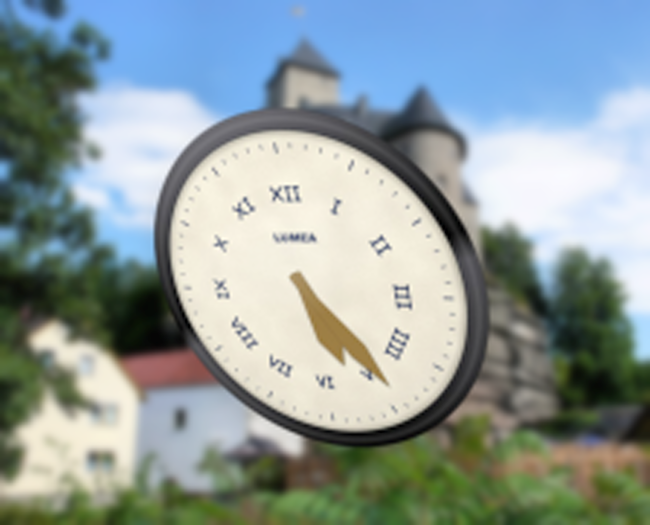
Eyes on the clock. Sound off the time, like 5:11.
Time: 5:24
